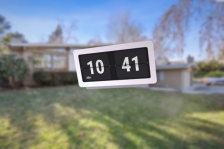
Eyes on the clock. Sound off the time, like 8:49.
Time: 10:41
